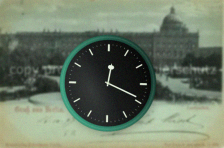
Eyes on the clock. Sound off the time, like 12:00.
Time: 12:19
